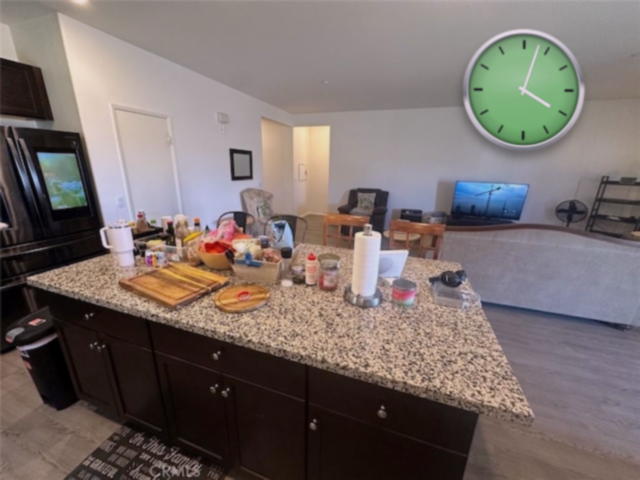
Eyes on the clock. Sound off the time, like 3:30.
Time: 4:03
